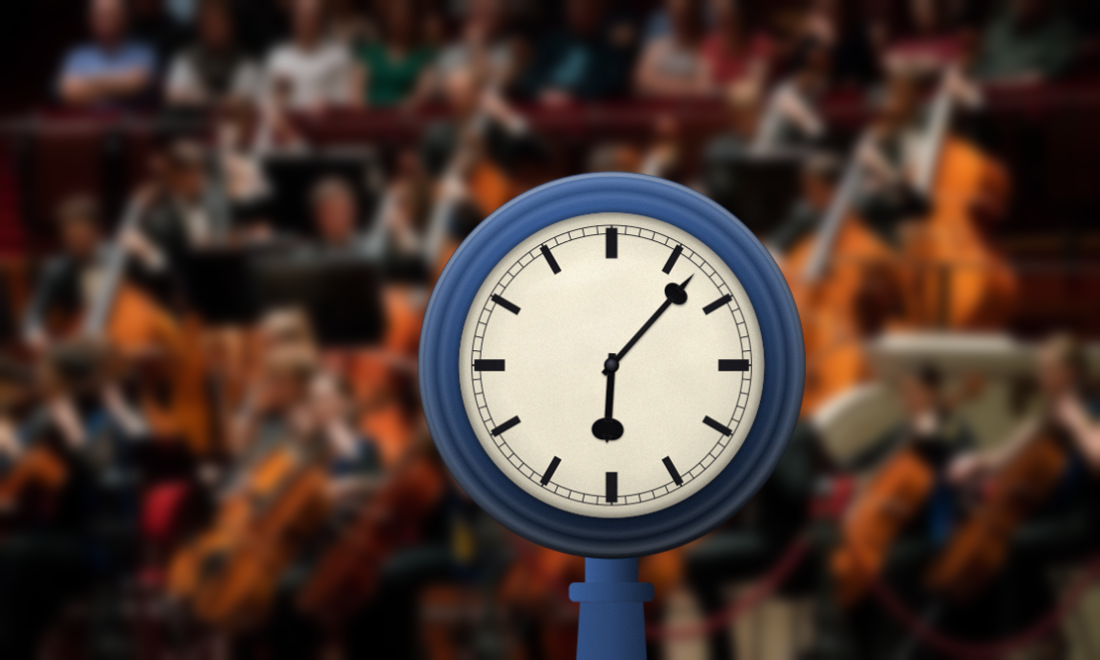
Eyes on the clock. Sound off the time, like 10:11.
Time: 6:07
